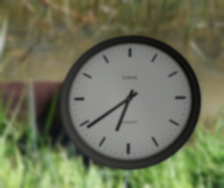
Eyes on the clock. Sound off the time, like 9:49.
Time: 6:39
